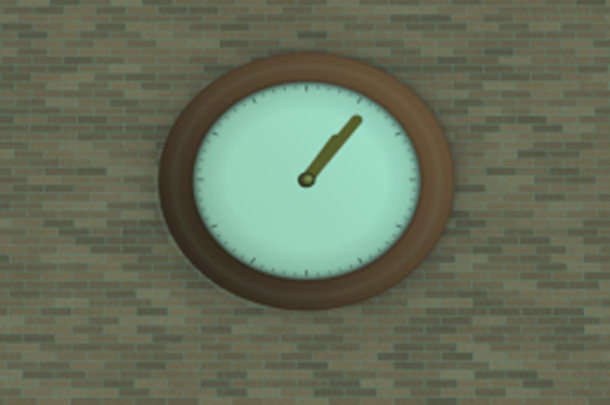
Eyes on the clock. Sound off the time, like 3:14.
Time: 1:06
